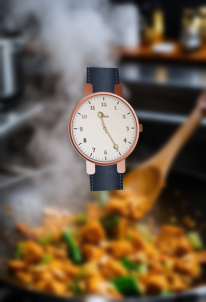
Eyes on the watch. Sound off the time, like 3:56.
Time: 11:25
